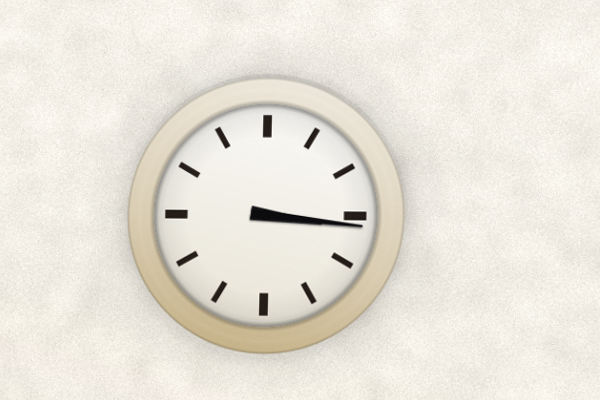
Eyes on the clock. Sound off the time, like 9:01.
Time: 3:16
